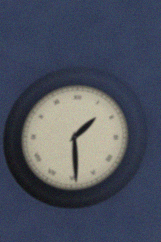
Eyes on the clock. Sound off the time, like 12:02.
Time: 1:29
